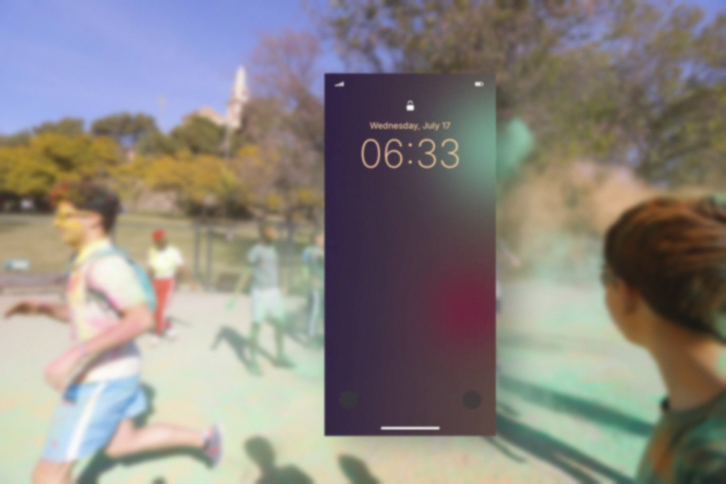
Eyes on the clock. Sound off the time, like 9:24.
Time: 6:33
